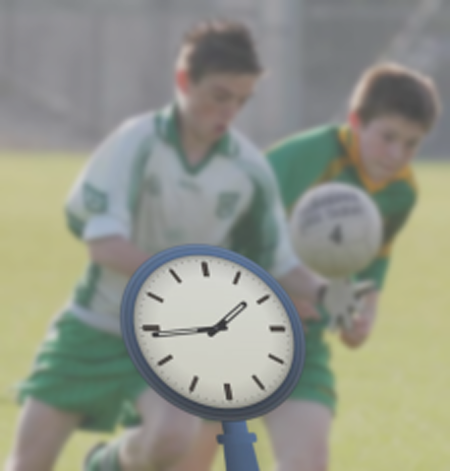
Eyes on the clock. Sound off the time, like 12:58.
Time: 1:44
